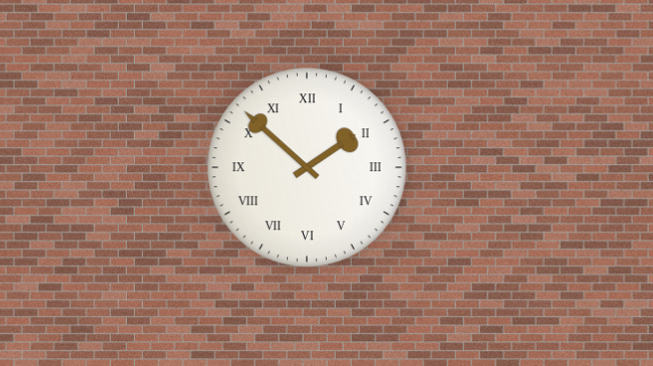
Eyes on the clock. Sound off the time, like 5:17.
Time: 1:52
